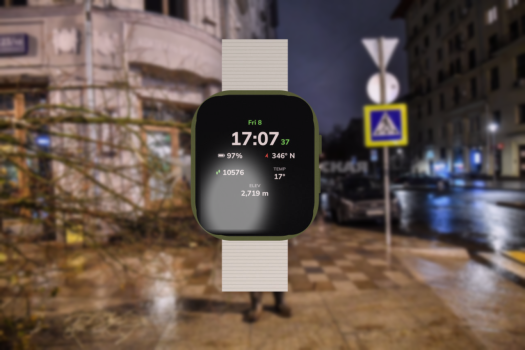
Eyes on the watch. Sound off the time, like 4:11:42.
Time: 17:07:37
